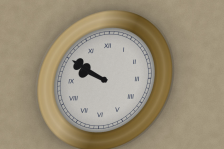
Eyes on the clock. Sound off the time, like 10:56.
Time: 9:50
